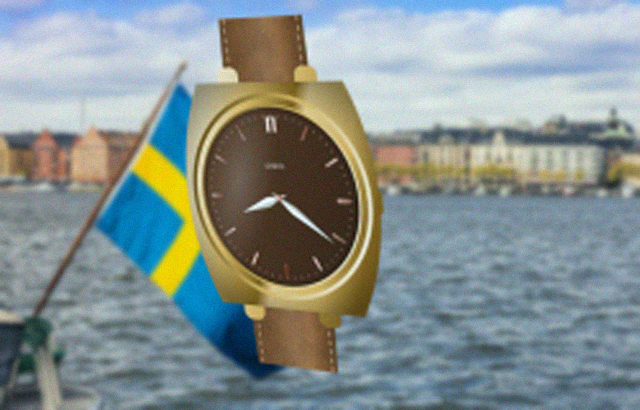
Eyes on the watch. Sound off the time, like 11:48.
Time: 8:21
